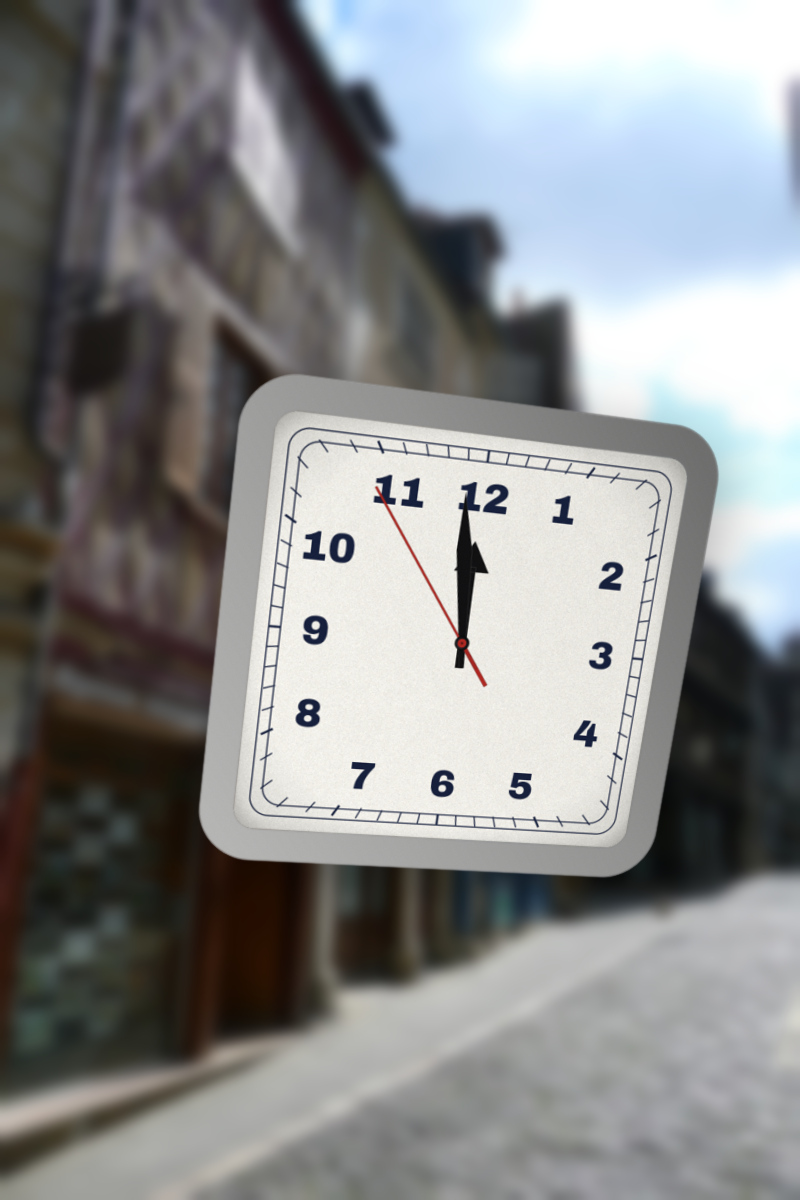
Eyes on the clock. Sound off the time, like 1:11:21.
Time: 11:58:54
